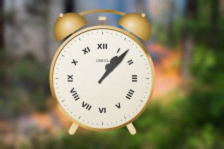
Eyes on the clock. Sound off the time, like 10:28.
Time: 1:07
